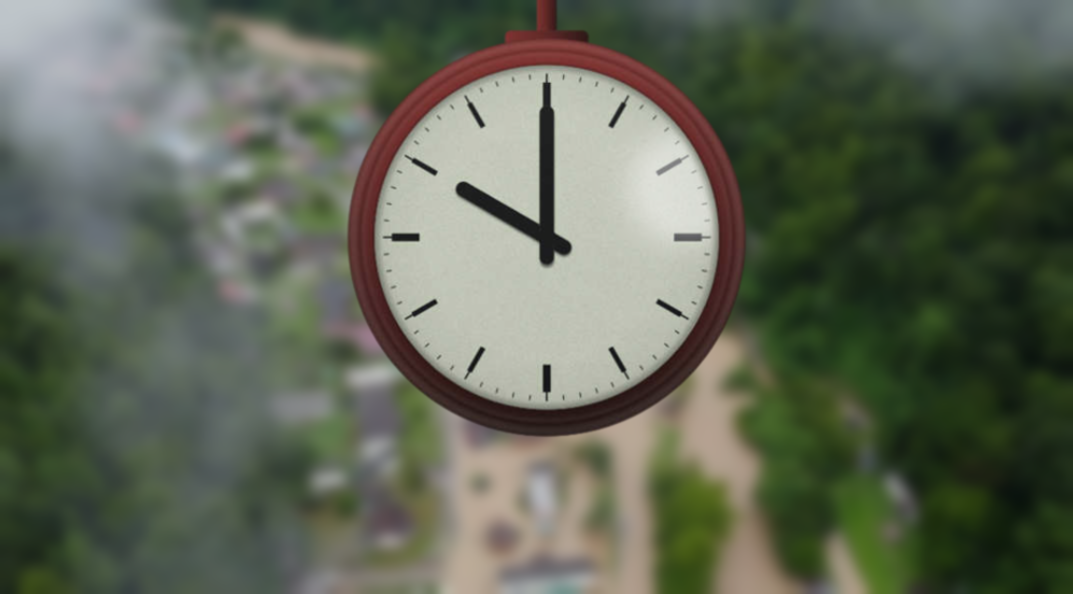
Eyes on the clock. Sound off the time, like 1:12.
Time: 10:00
